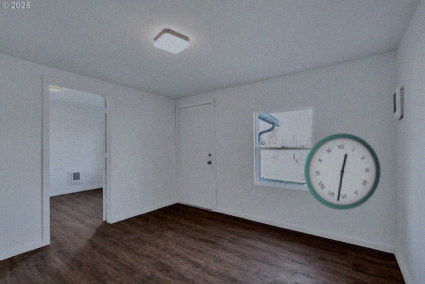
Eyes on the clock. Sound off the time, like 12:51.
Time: 12:32
